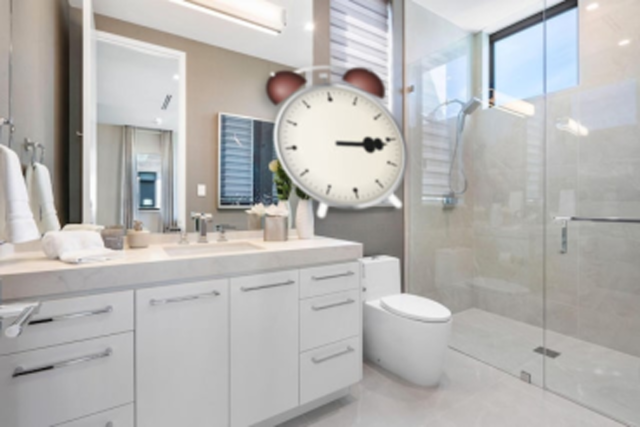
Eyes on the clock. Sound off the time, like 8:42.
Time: 3:16
